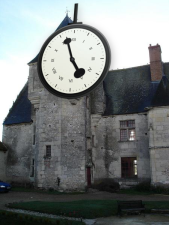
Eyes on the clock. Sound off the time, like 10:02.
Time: 4:57
